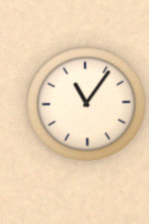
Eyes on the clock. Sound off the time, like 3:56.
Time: 11:06
